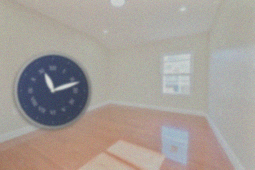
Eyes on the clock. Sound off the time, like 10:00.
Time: 11:12
